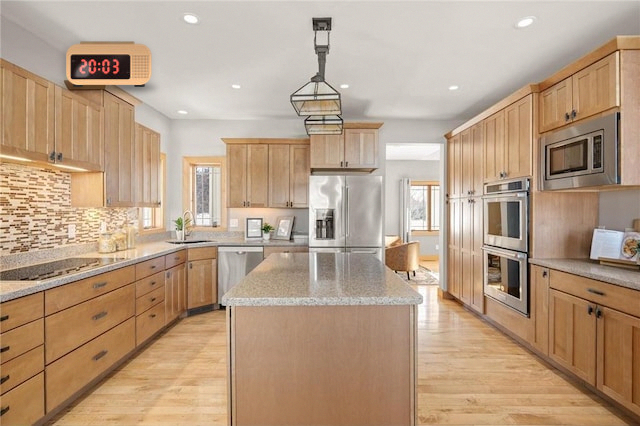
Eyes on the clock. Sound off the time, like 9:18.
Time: 20:03
